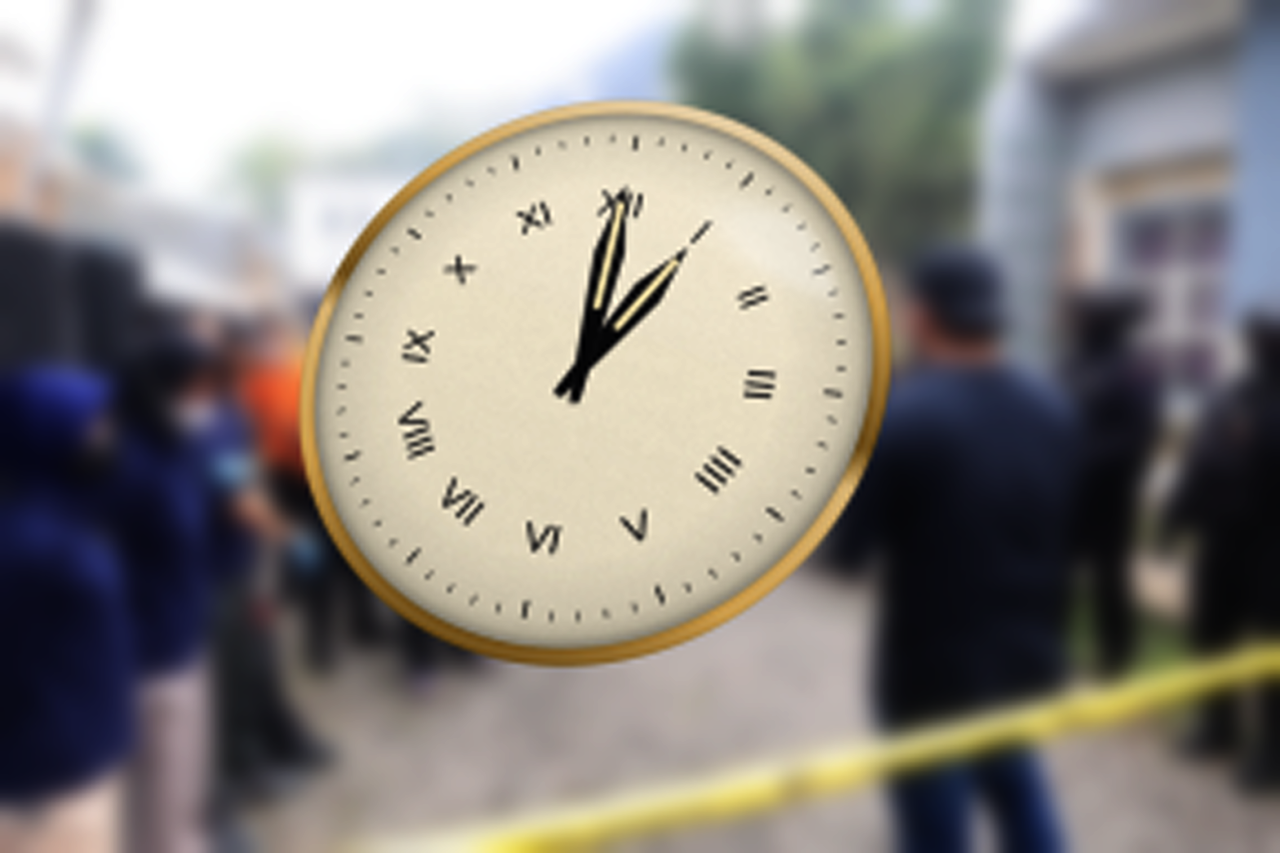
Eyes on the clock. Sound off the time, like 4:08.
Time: 1:00
